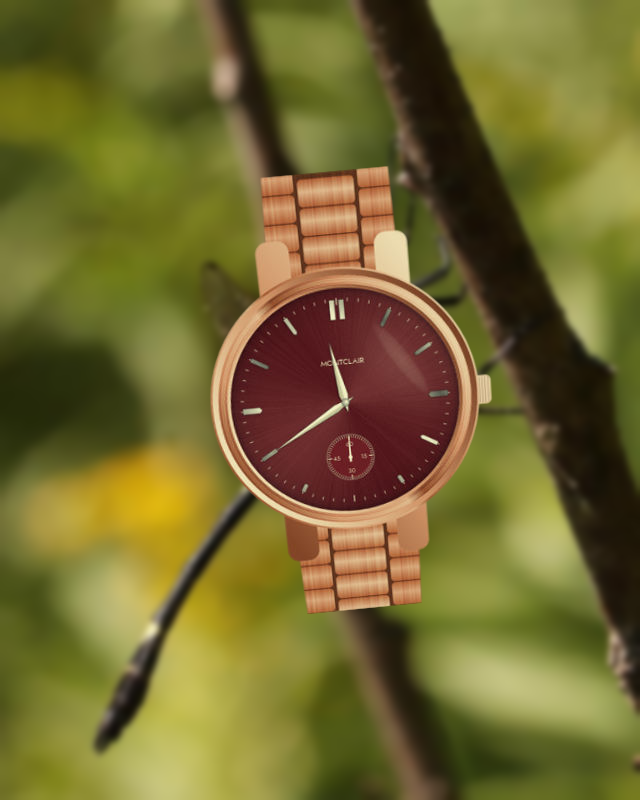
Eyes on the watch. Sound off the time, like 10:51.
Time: 11:40
